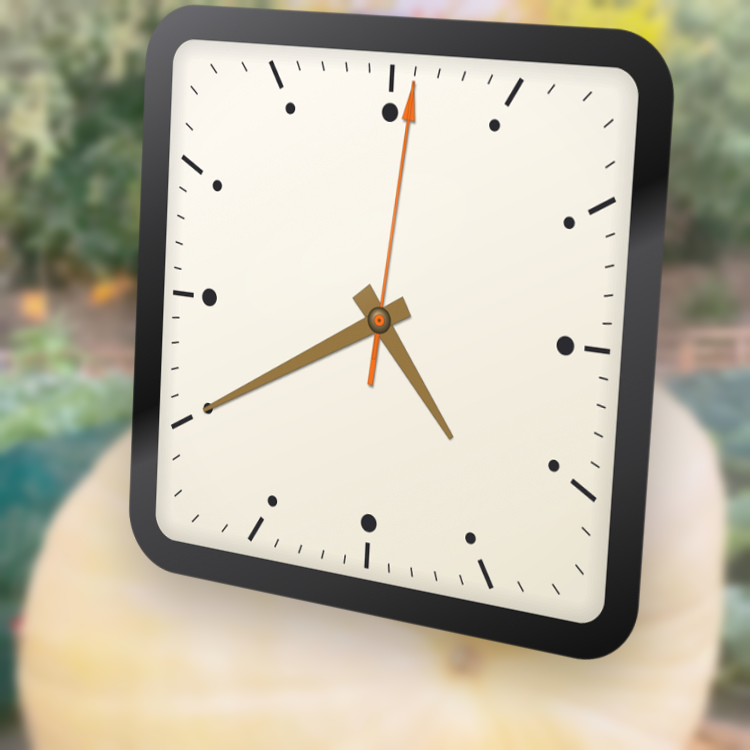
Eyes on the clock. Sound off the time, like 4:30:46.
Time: 4:40:01
